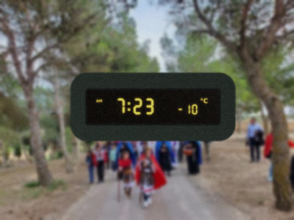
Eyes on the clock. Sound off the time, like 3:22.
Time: 7:23
